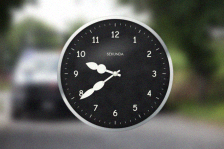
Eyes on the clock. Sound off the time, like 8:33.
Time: 9:39
